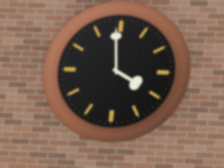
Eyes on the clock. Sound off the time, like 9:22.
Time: 3:59
